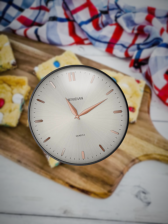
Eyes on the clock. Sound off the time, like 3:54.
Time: 11:11
